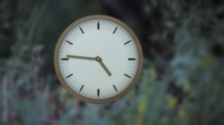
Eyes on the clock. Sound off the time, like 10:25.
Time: 4:46
